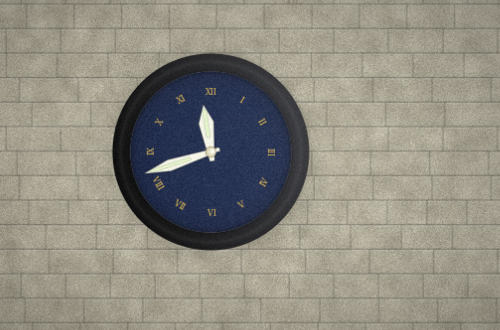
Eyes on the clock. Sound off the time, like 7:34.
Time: 11:42
